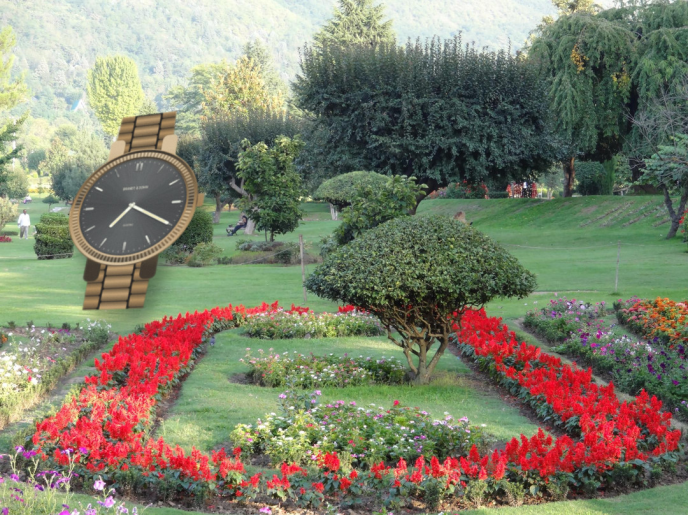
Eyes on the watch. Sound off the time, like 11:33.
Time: 7:20
